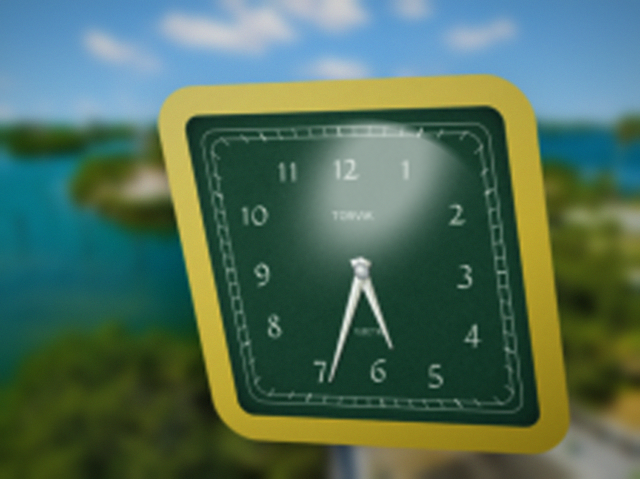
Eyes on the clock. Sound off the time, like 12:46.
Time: 5:34
